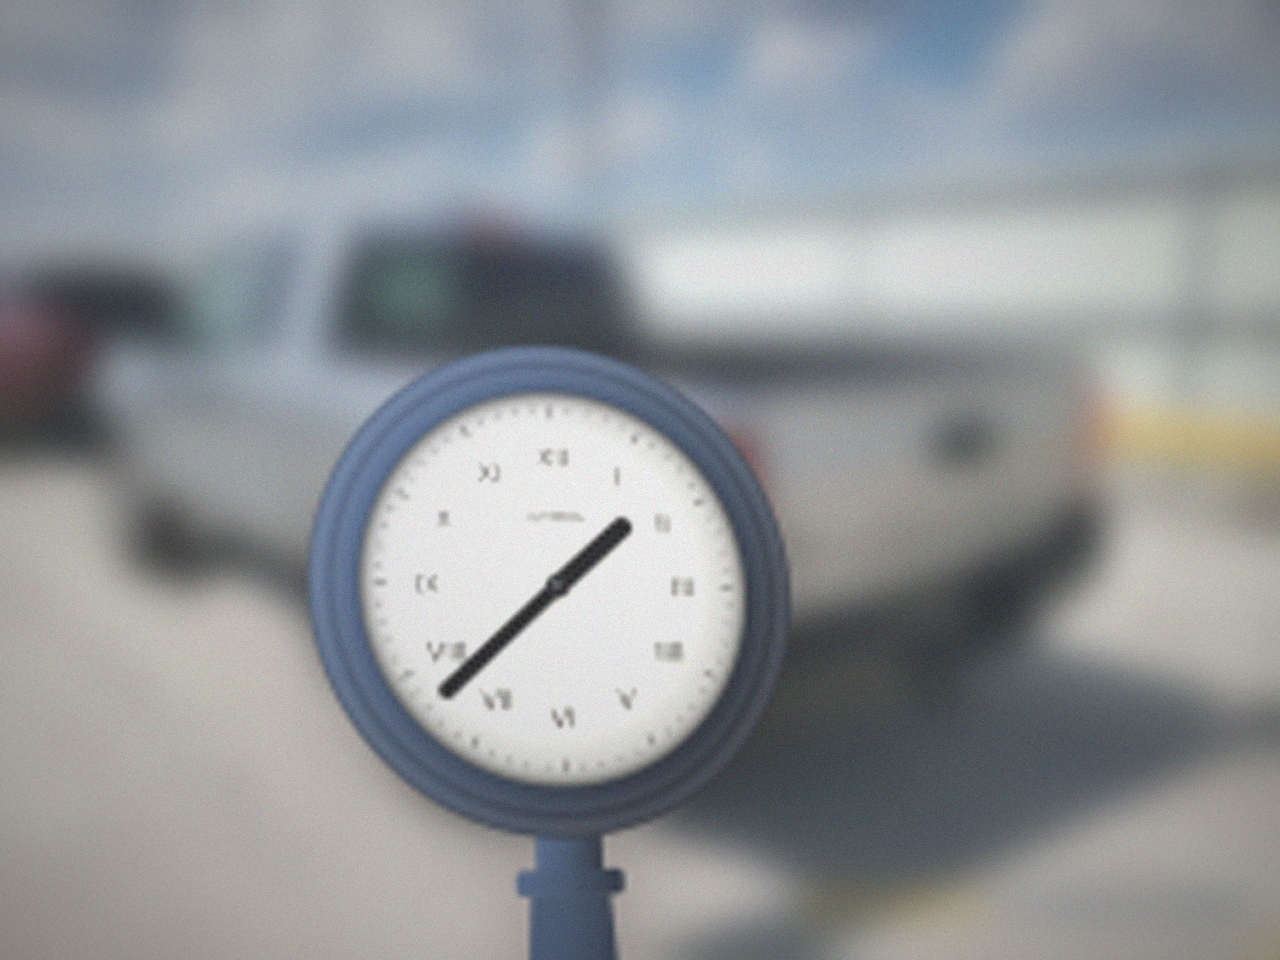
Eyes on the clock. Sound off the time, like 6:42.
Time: 1:38
